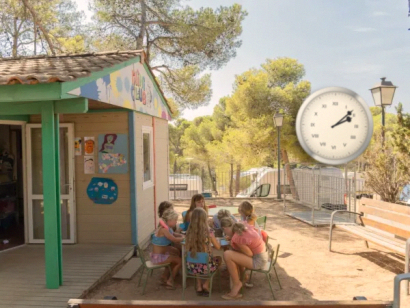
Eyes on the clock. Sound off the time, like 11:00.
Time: 2:08
